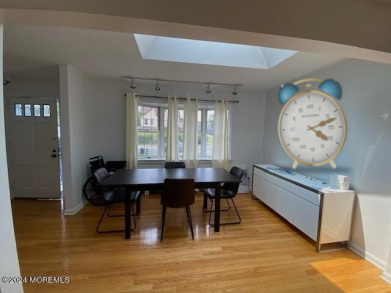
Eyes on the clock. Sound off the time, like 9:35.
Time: 4:12
